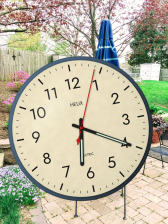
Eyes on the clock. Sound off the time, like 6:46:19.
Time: 6:20:04
